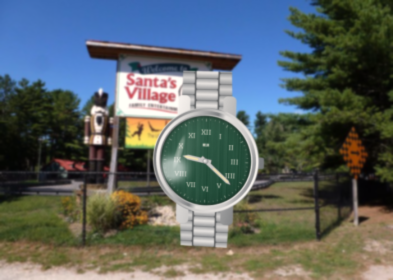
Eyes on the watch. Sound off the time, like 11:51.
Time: 9:22
